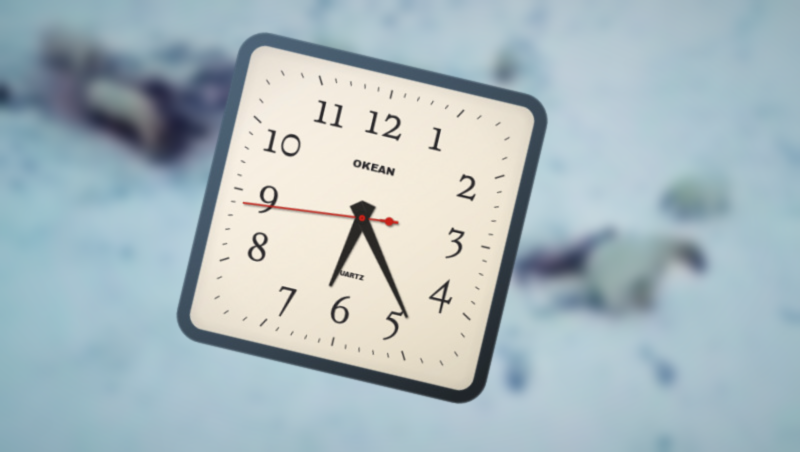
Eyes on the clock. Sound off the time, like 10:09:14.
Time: 6:23:44
